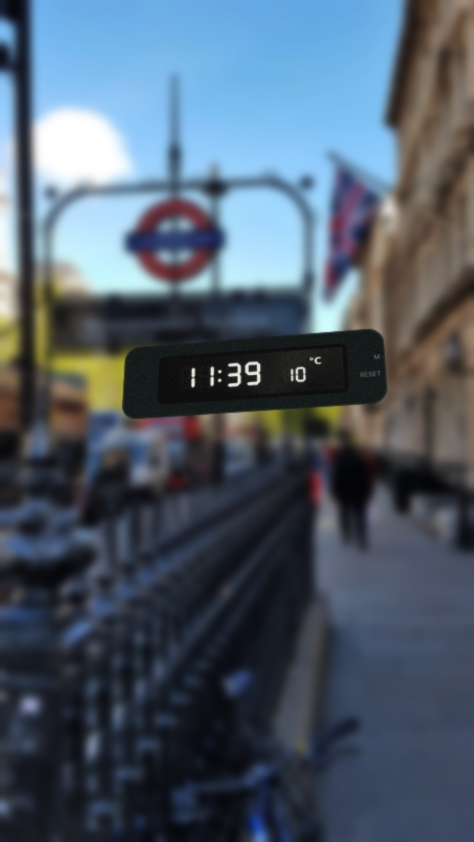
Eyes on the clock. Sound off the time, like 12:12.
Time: 11:39
